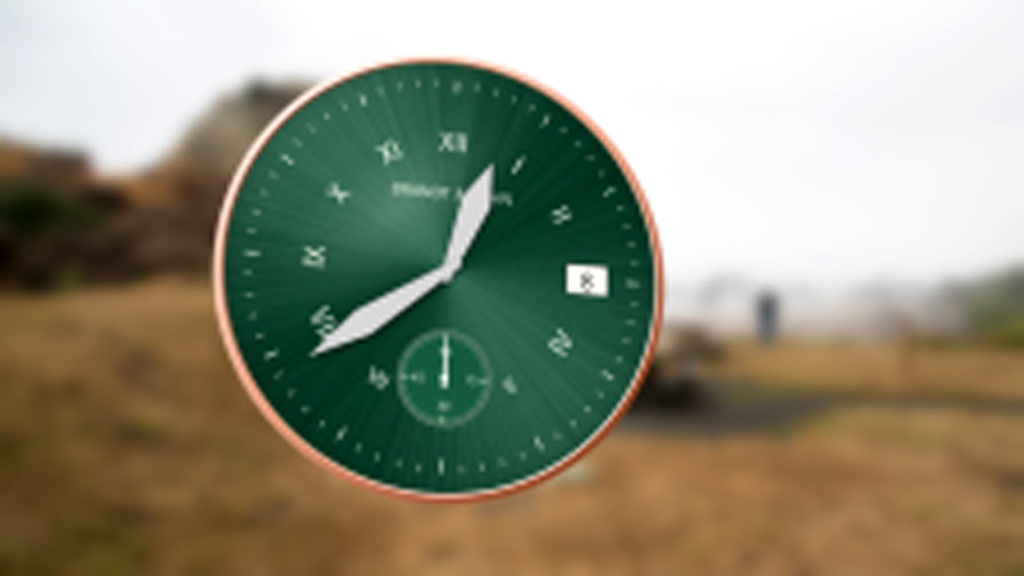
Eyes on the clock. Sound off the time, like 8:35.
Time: 12:39
